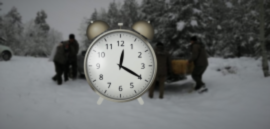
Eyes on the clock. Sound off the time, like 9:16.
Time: 12:20
